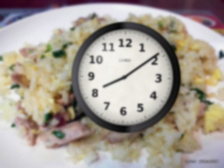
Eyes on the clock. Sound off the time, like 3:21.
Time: 8:09
